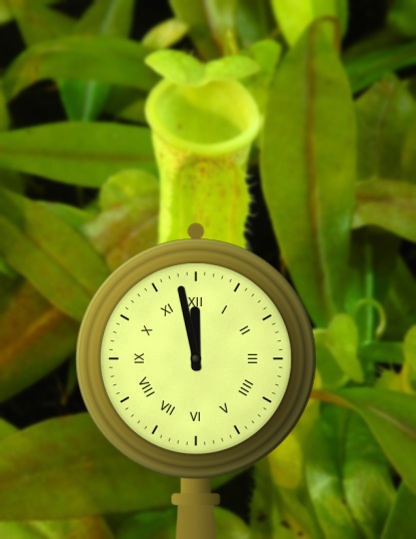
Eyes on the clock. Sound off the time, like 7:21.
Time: 11:58
